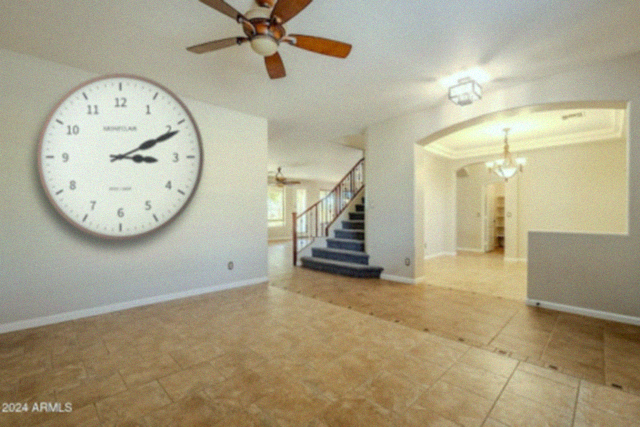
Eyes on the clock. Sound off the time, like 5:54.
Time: 3:11
